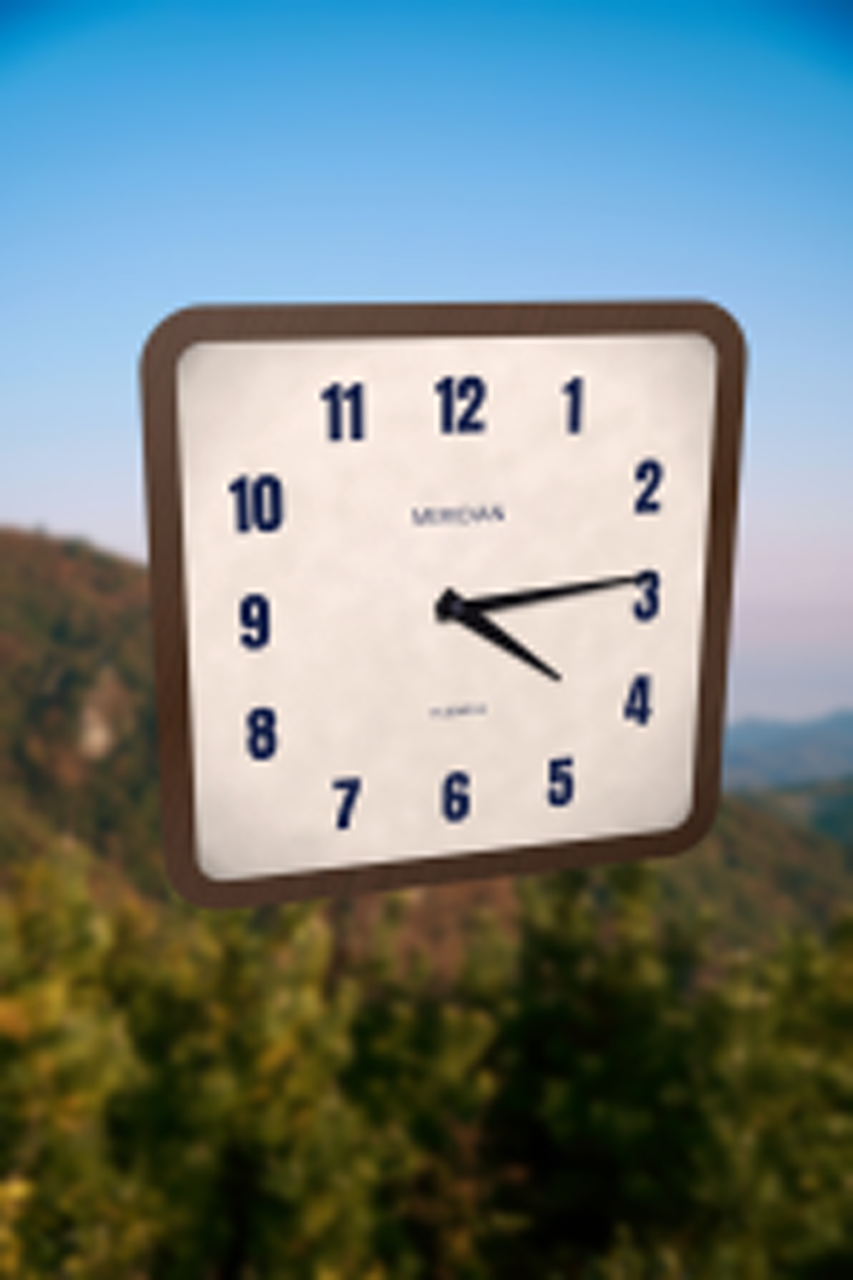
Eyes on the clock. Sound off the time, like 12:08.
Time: 4:14
